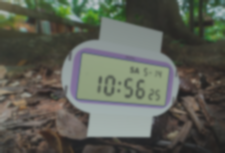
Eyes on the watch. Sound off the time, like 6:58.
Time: 10:56
